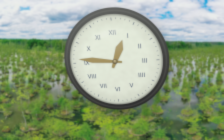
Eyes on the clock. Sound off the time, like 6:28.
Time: 12:46
